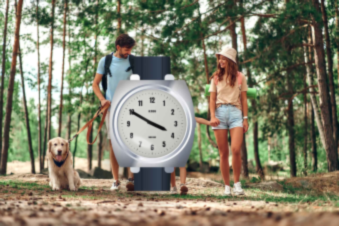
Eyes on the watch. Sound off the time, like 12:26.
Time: 3:50
